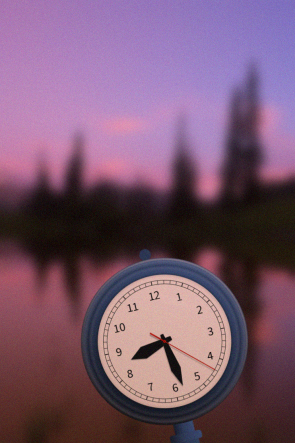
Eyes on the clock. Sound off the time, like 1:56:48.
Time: 8:28:22
